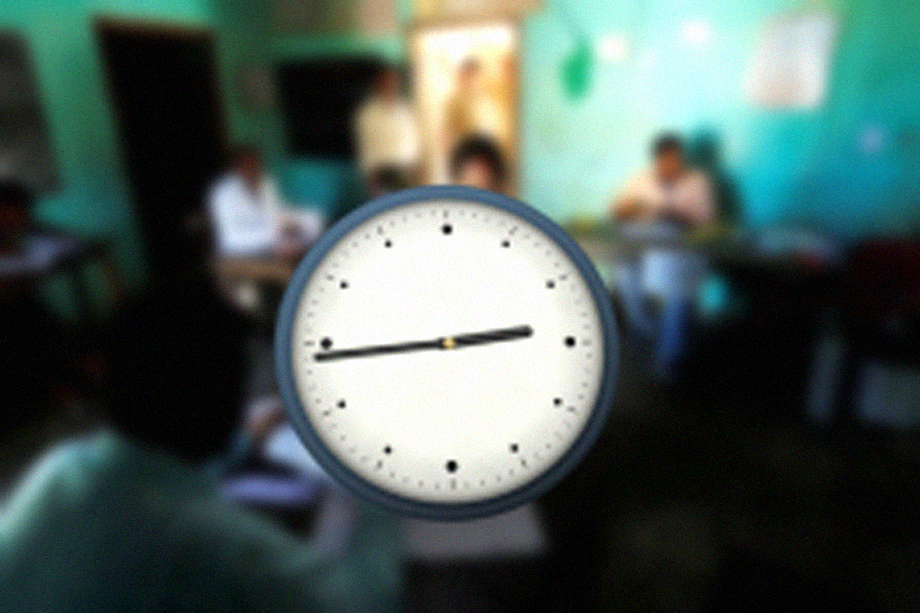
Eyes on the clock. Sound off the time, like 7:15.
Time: 2:44
